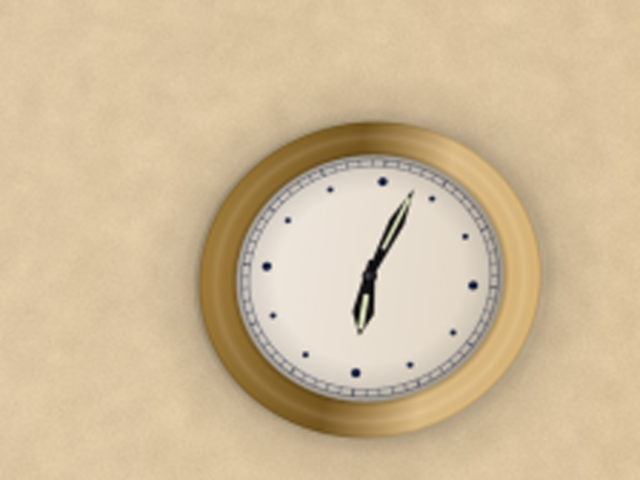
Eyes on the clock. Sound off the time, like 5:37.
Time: 6:03
